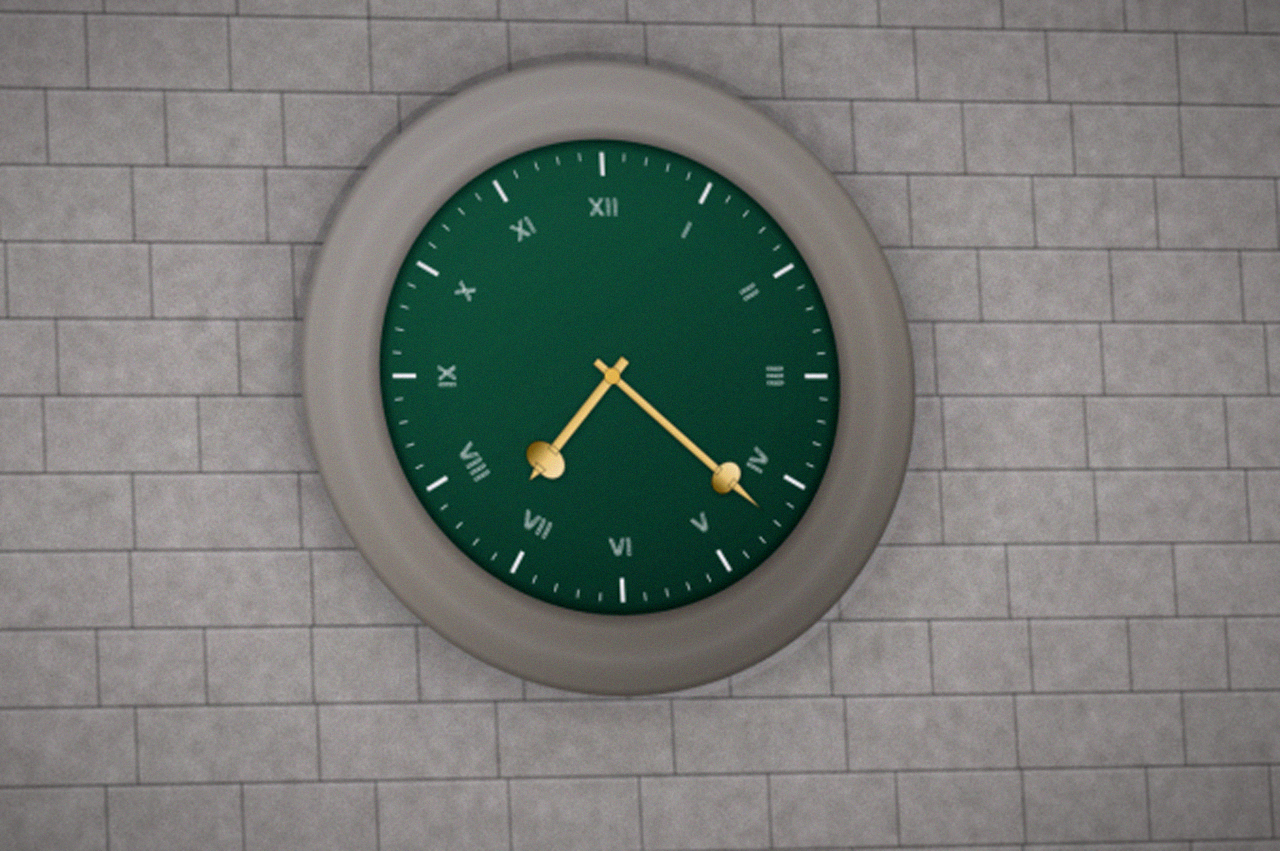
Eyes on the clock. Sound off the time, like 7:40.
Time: 7:22
